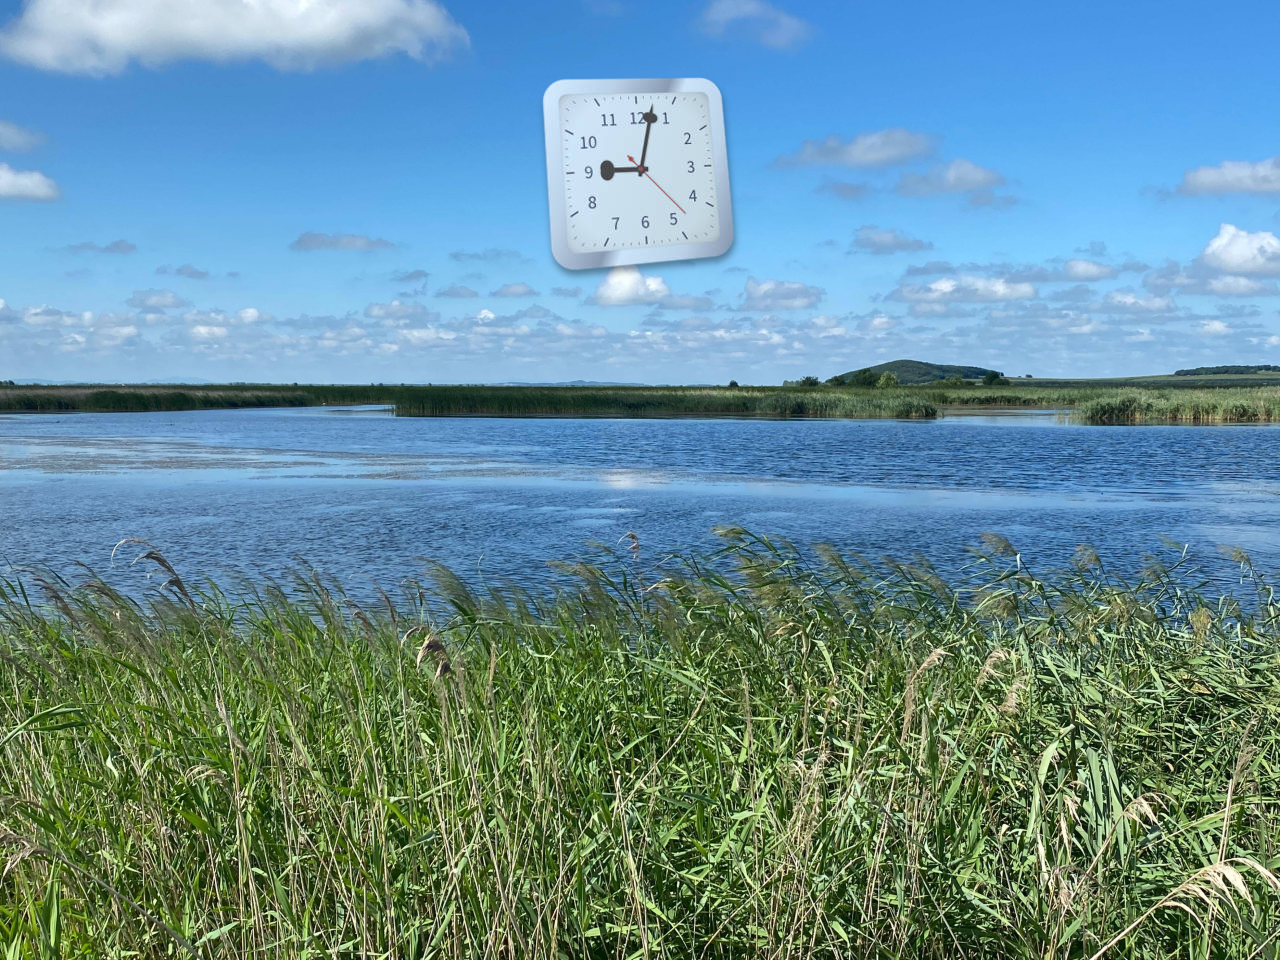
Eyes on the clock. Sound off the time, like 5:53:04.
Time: 9:02:23
